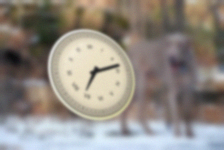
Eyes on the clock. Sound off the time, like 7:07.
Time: 7:13
